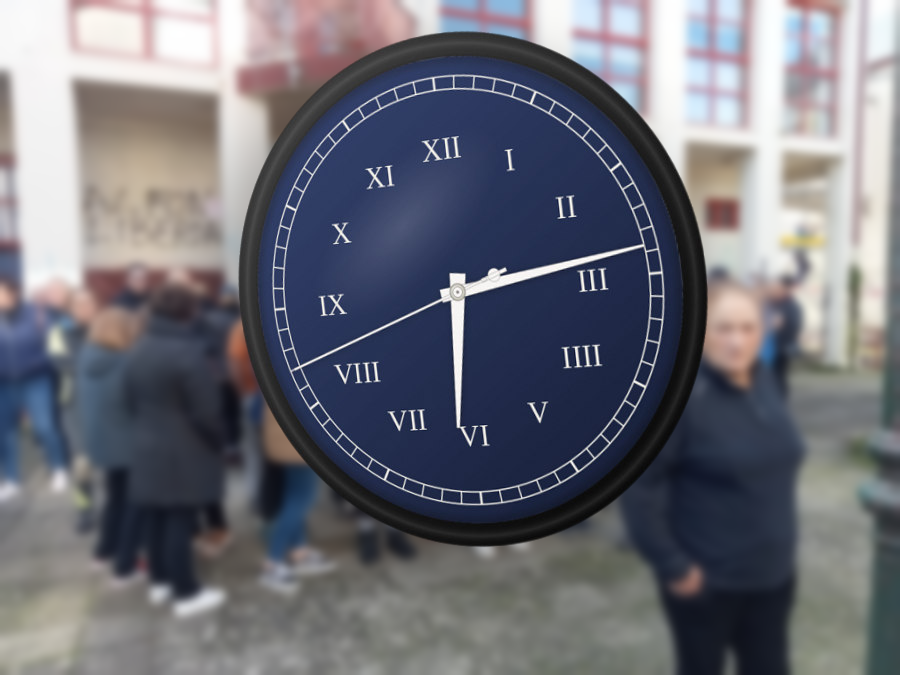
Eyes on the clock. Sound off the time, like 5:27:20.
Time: 6:13:42
